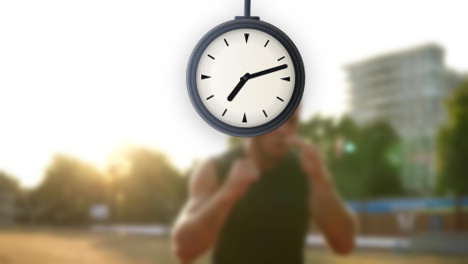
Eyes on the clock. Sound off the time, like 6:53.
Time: 7:12
